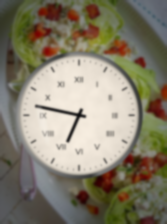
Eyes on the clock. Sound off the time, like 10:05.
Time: 6:47
